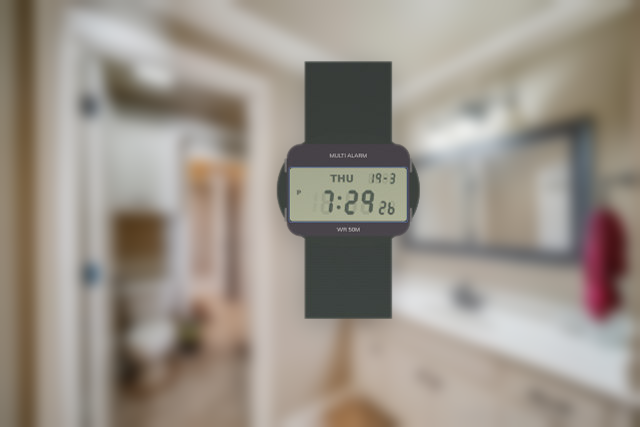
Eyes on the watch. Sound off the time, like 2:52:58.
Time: 7:29:26
